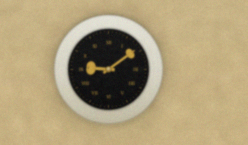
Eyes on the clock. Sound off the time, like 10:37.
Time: 9:09
